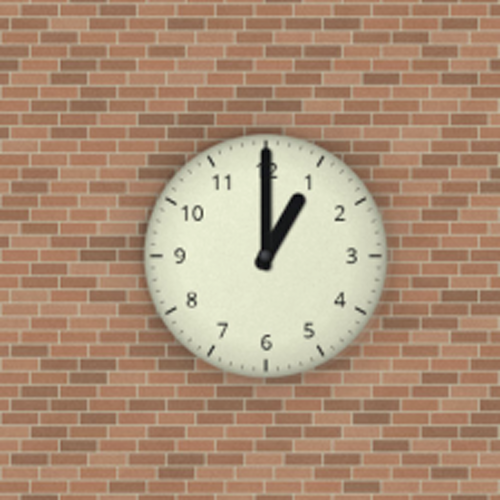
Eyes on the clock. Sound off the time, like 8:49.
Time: 1:00
